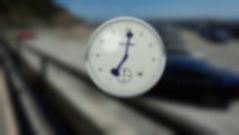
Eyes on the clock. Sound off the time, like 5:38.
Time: 7:01
